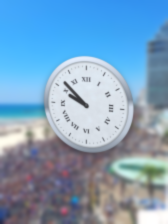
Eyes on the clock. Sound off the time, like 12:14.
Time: 9:52
